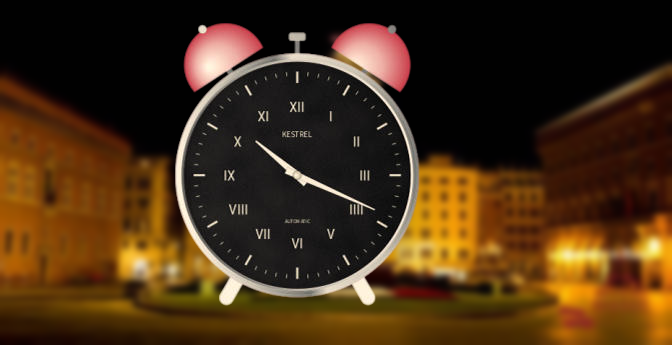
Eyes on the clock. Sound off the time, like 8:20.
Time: 10:19
